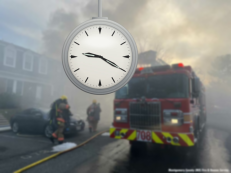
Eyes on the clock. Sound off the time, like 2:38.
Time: 9:20
